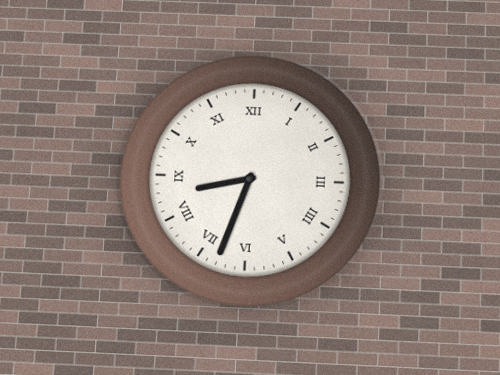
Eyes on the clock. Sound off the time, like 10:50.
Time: 8:33
